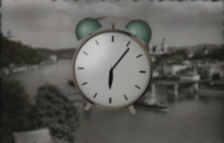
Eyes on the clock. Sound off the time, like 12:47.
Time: 6:06
